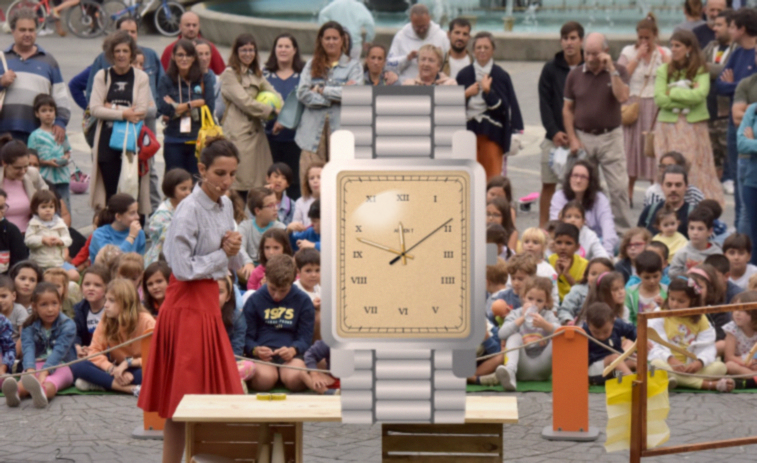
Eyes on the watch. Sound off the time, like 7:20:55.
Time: 11:48:09
